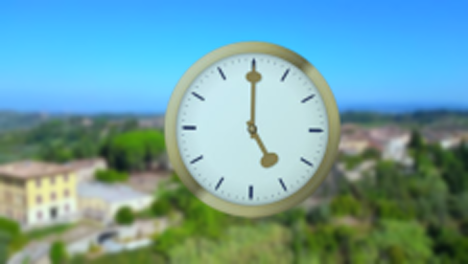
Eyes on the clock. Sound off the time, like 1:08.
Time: 5:00
